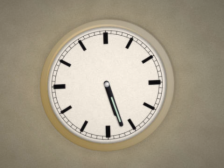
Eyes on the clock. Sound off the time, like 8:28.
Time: 5:27
